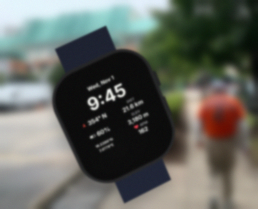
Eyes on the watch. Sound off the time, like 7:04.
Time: 9:45
